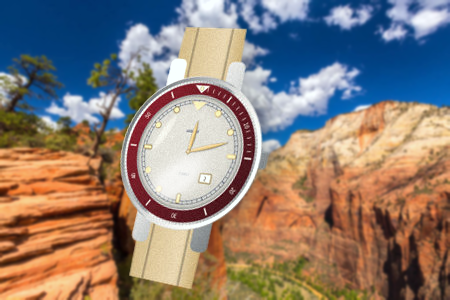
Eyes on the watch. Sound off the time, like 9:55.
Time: 12:12
